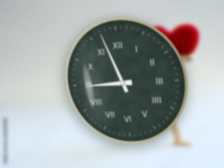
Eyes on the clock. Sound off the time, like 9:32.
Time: 8:57
